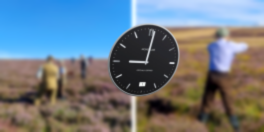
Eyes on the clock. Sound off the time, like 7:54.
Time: 9:01
